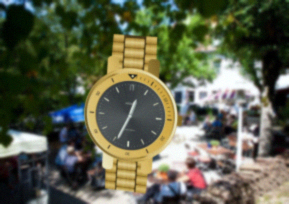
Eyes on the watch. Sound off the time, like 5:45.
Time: 12:34
